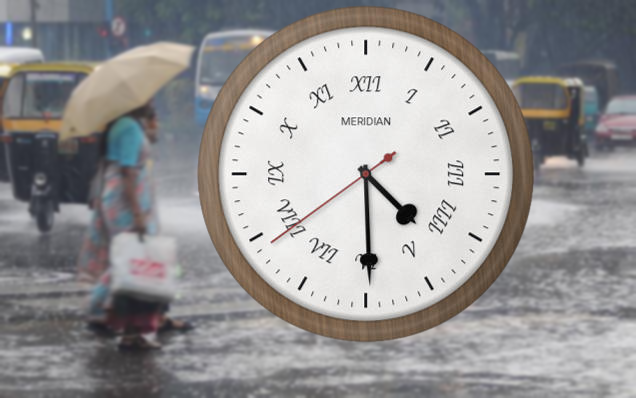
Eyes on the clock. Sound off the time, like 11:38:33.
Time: 4:29:39
